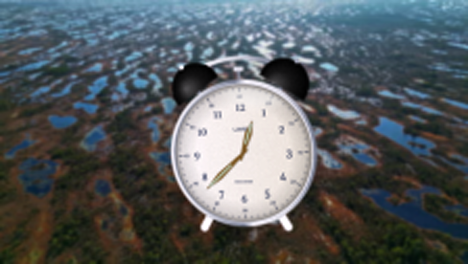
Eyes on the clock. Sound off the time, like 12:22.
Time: 12:38
